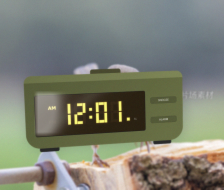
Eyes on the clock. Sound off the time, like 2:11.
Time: 12:01
